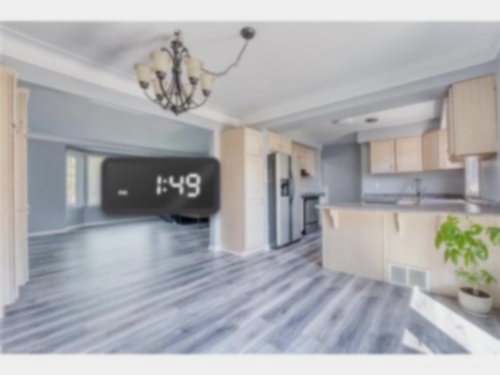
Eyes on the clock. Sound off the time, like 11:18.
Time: 1:49
